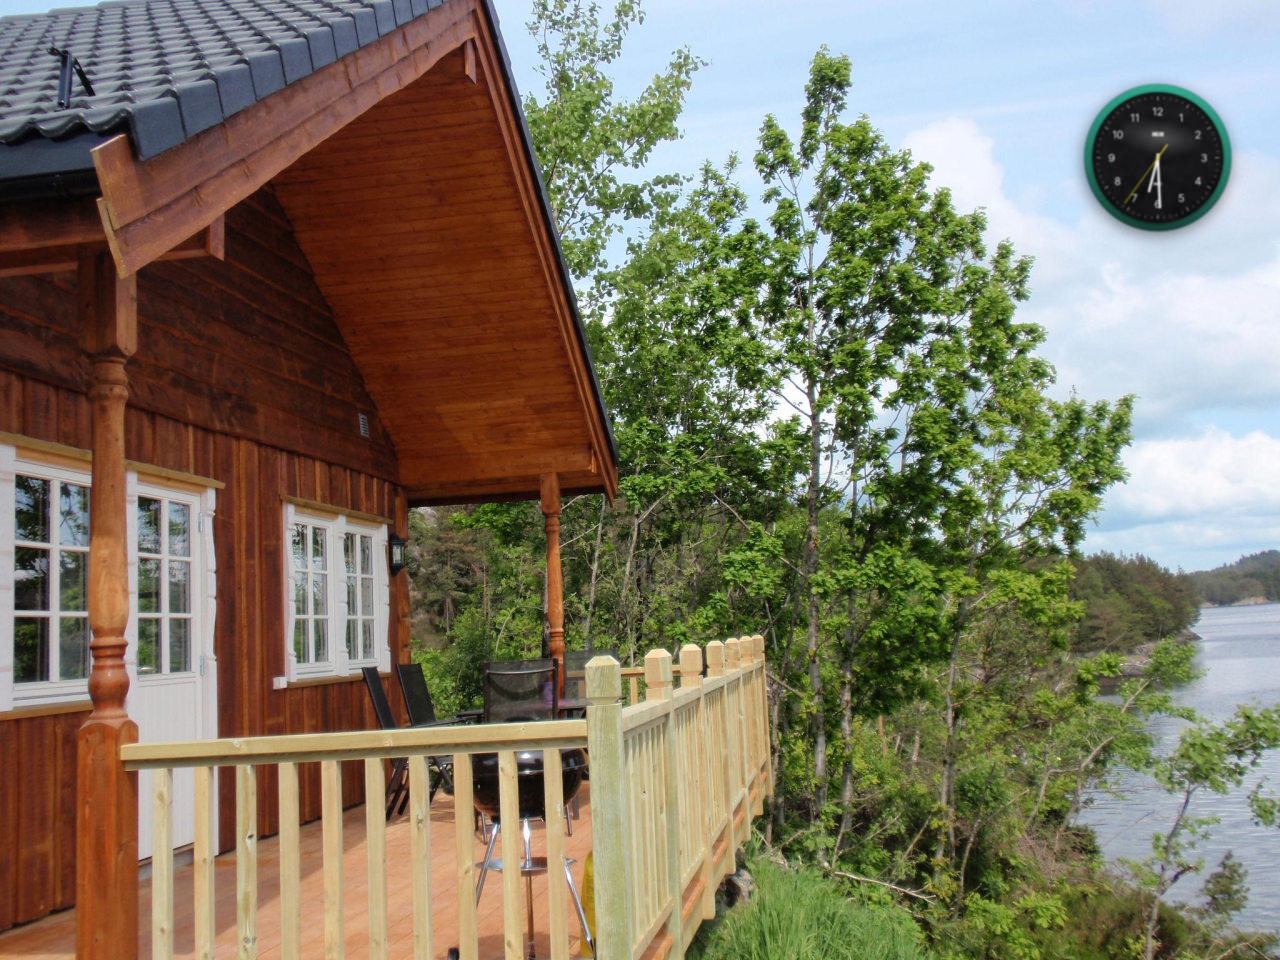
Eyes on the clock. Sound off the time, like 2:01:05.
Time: 6:29:36
